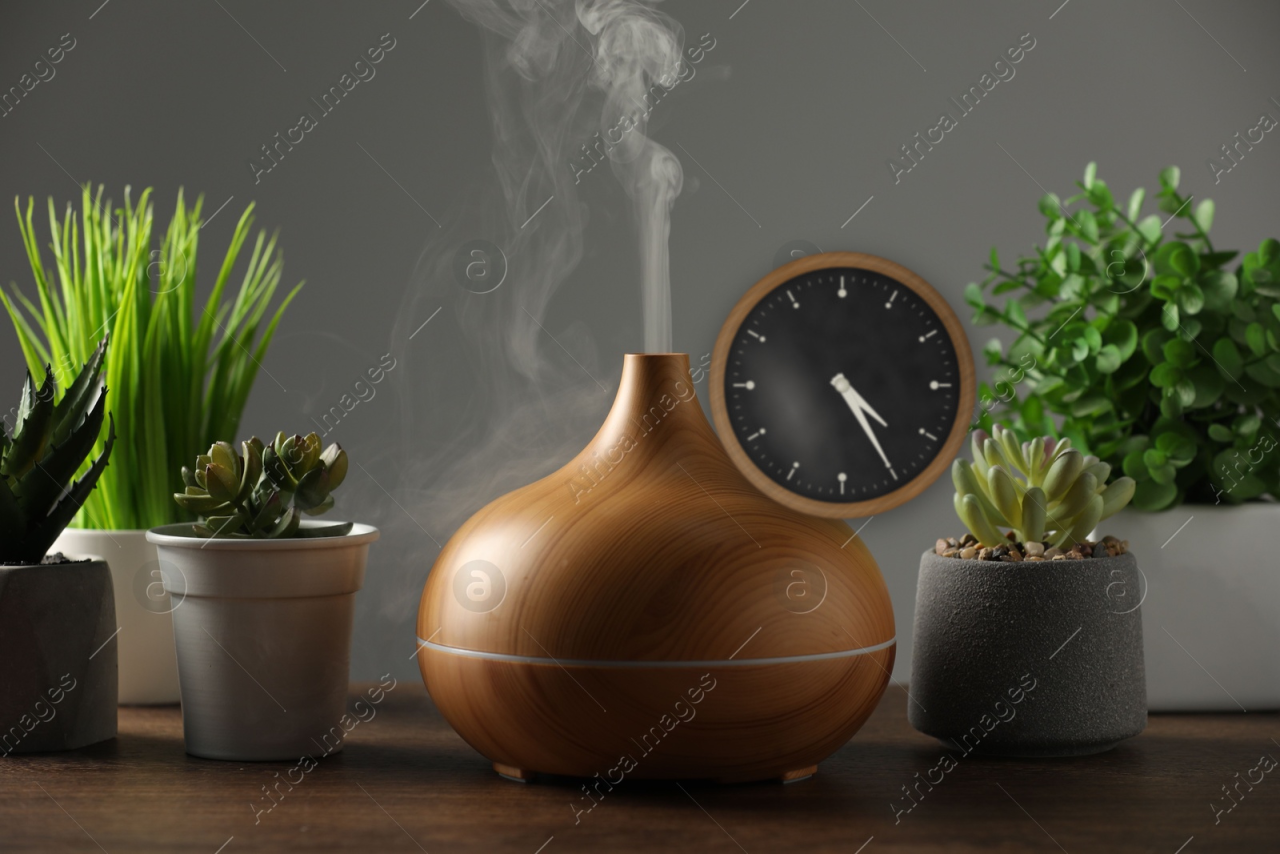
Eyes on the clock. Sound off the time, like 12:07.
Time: 4:25
